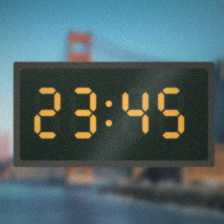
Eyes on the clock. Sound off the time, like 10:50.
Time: 23:45
